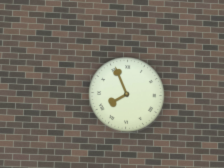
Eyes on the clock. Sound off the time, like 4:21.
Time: 7:56
